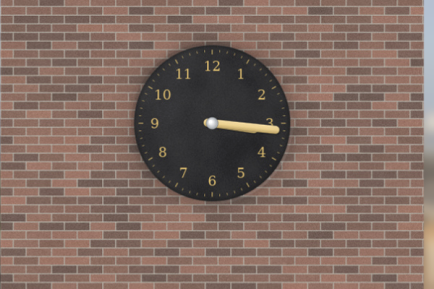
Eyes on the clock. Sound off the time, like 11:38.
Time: 3:16
